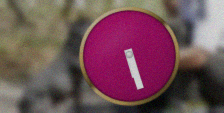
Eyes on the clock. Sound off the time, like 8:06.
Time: 5:27
